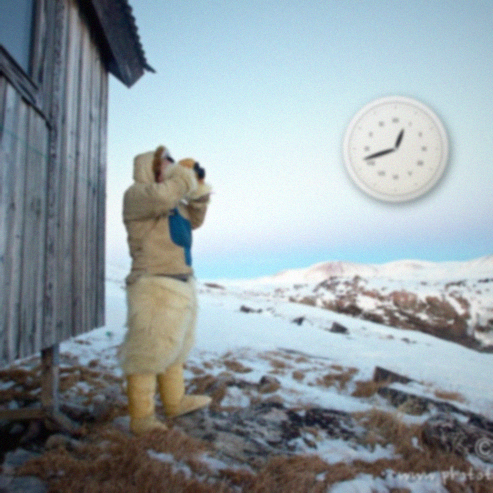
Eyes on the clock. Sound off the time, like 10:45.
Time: 12:42
